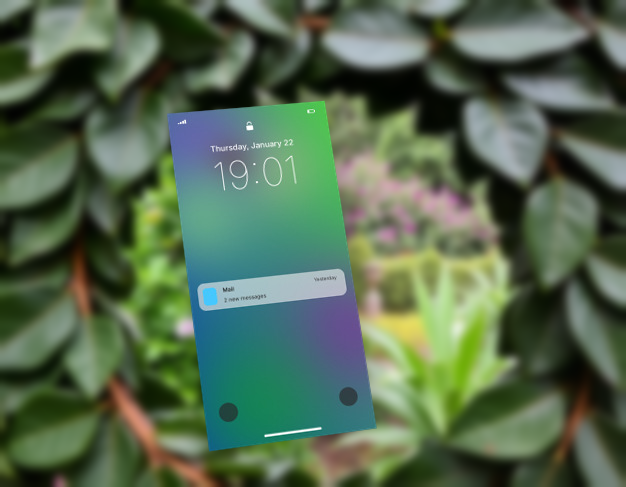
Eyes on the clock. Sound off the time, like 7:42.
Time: 19:01
